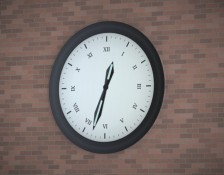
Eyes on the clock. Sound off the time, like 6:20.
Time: 12:33
